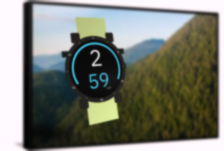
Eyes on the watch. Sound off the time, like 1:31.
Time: 2:59
